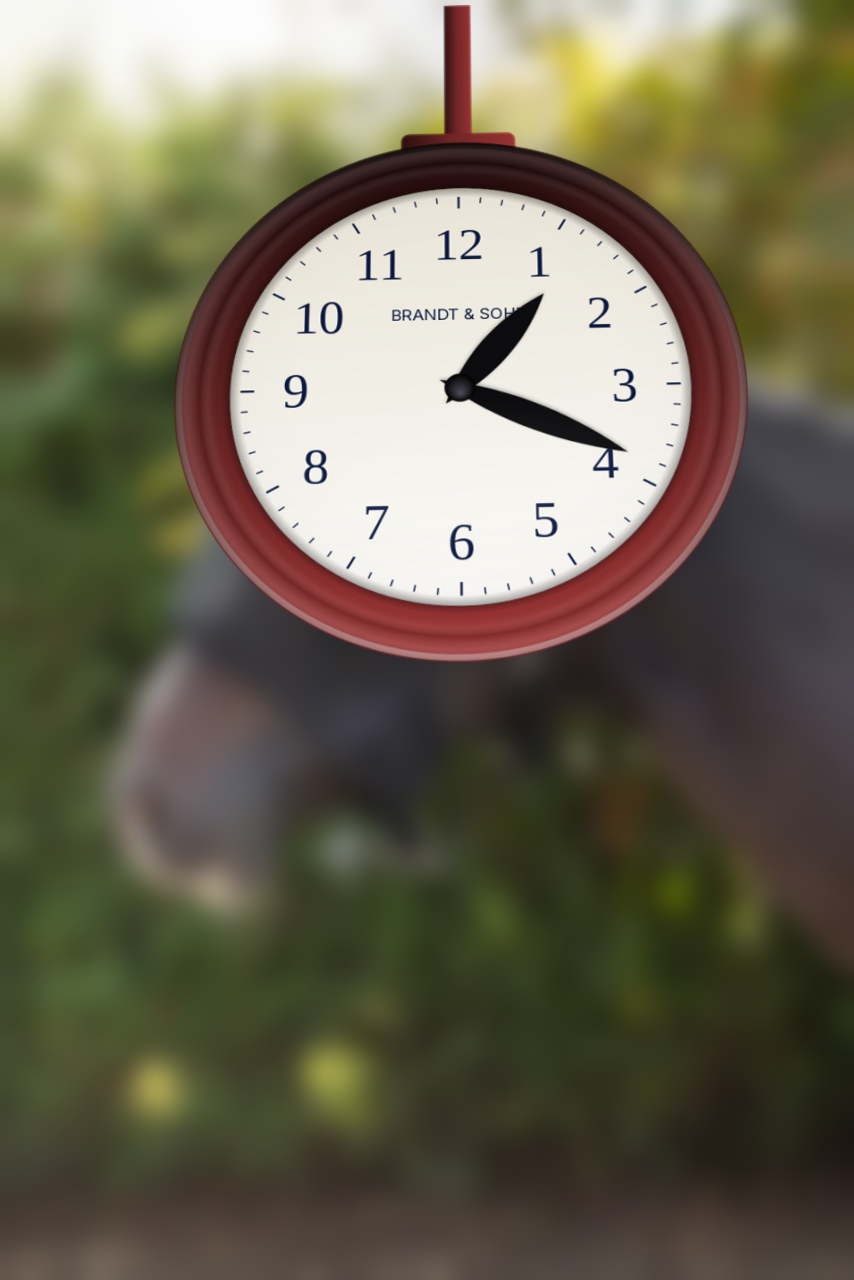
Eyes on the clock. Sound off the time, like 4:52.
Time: 1:19
